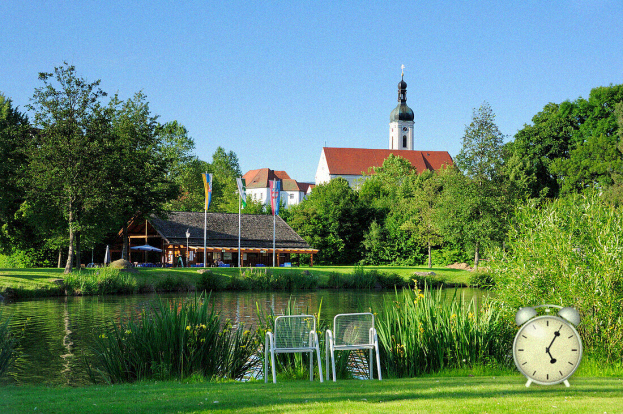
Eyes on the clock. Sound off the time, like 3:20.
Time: 5:05
